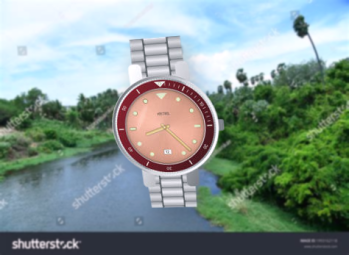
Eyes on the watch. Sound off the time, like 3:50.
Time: 8:23
